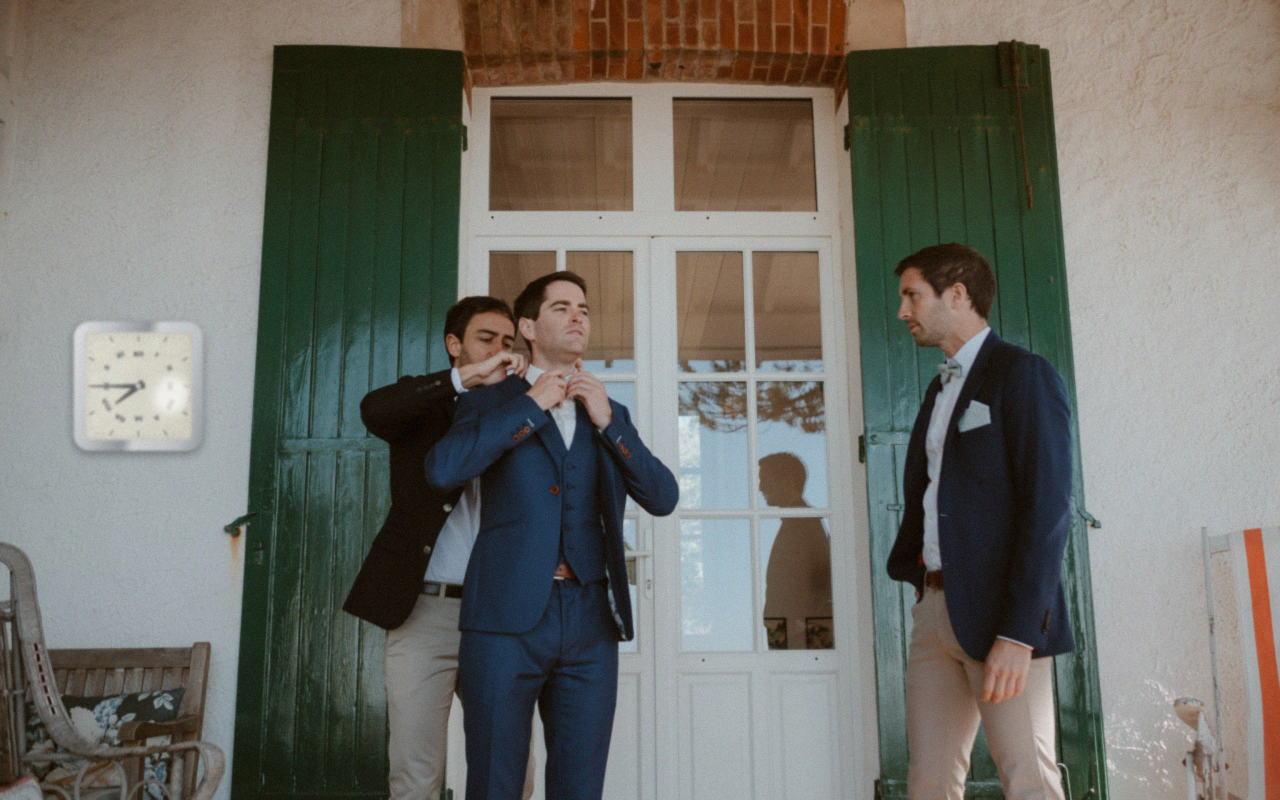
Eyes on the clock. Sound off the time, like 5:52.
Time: 7:45
